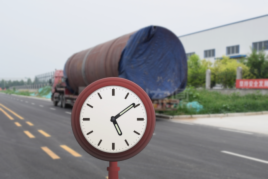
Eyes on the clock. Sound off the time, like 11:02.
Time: 5:09
